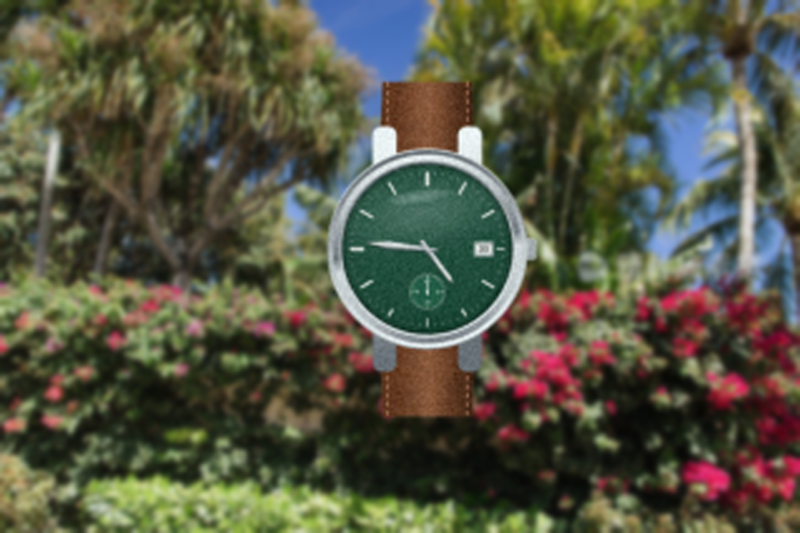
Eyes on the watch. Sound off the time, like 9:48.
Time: 4:46
